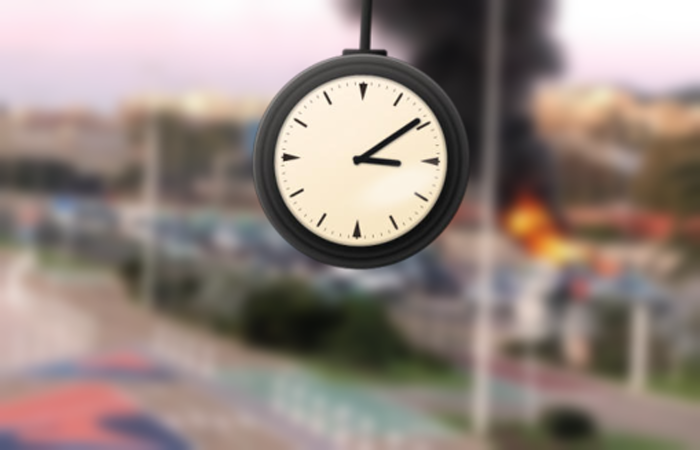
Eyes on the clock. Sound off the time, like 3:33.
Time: 3:09
